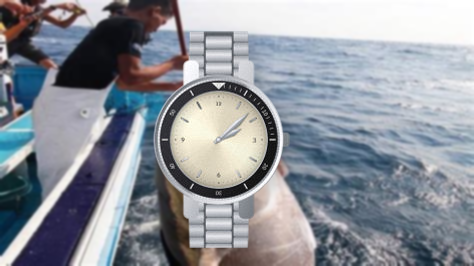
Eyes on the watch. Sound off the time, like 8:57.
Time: 2:08
